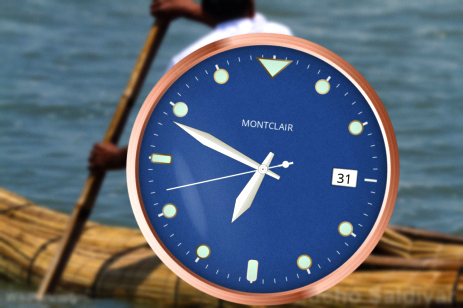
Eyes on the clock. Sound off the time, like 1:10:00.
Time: 6:48:42
